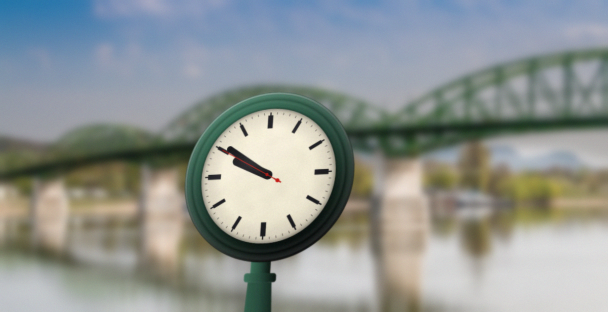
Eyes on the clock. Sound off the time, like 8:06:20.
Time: 9:50:50
